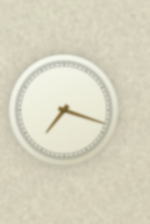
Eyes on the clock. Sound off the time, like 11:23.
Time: 7:18
